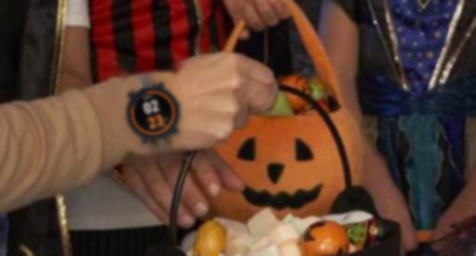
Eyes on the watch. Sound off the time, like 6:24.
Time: 2:23
